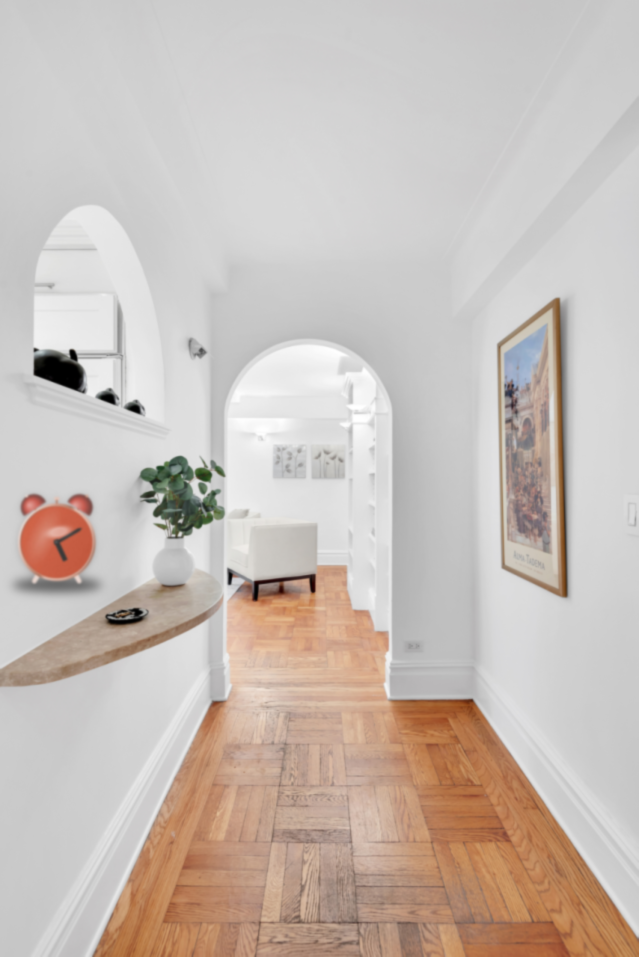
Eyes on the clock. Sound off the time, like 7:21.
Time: 5:10
